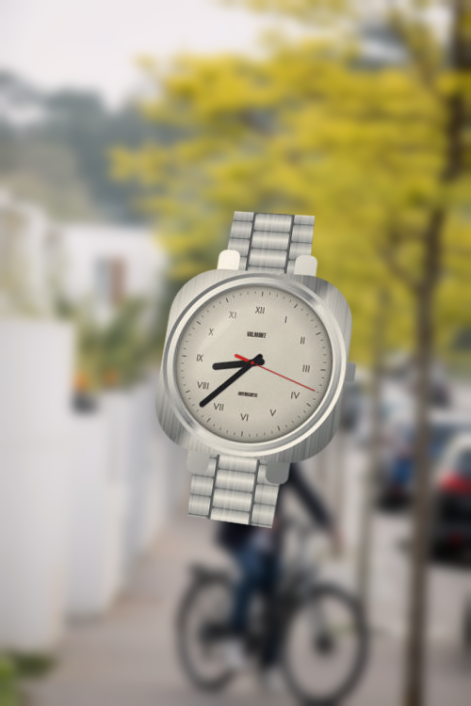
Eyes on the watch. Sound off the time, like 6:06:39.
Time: 8:37:18
